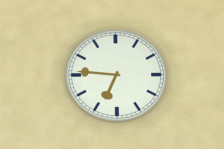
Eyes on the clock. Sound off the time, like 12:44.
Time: 6:46
